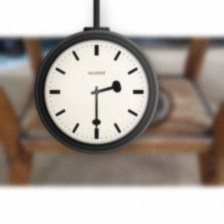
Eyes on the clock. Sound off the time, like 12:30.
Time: 2:30
